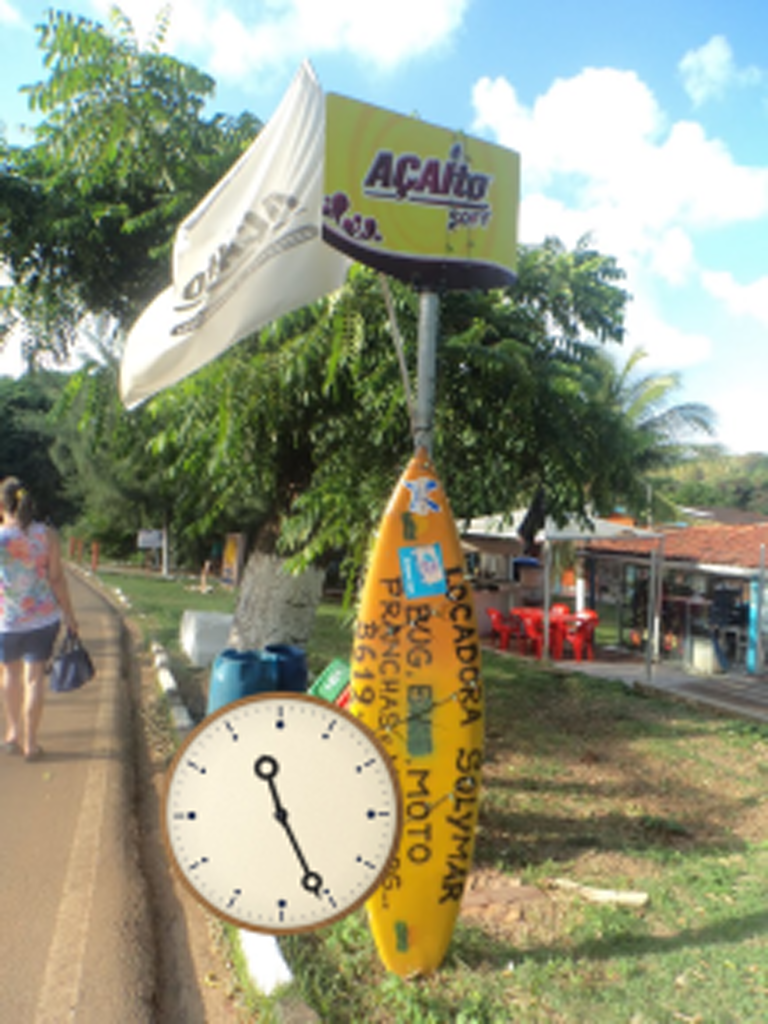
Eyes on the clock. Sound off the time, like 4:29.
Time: 11:26
